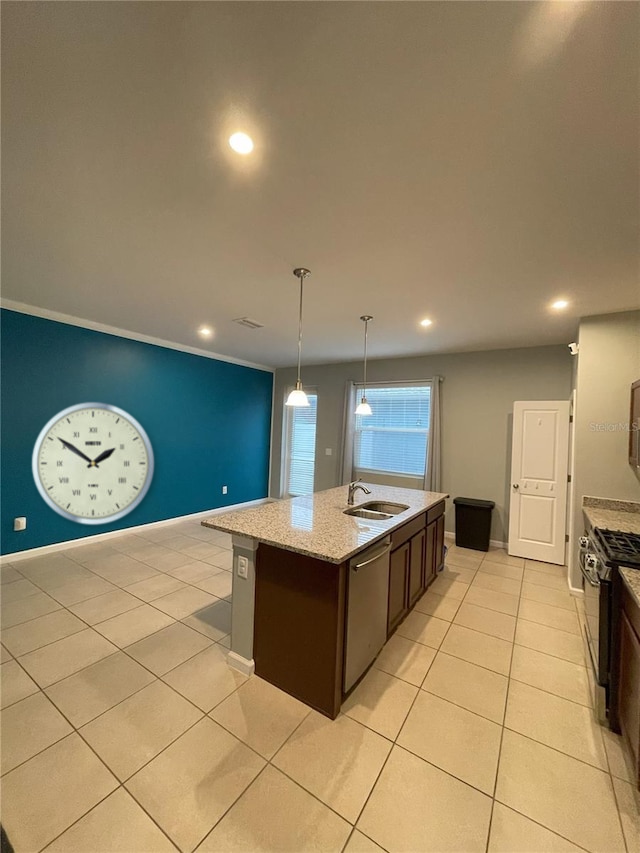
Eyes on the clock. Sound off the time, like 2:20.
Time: 1:51
